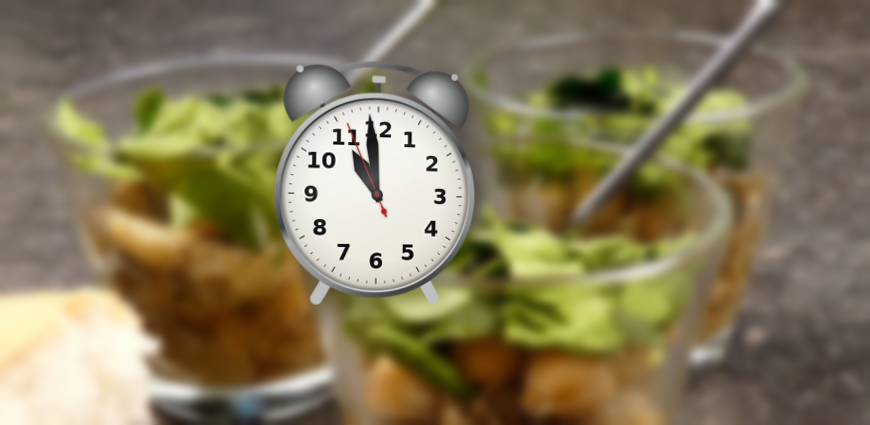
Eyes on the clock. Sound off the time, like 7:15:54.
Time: 10:58:56
